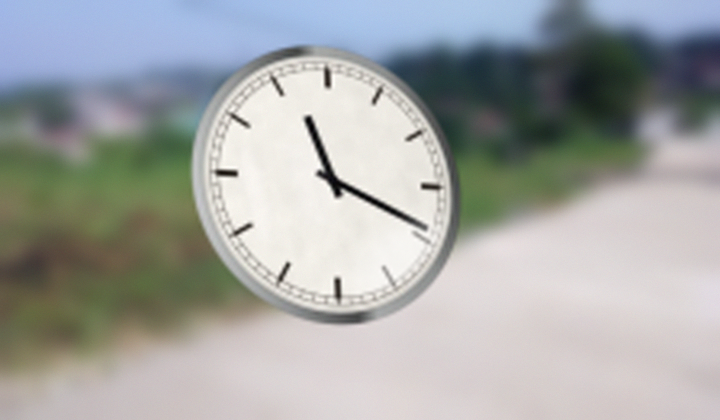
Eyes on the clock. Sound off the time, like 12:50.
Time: 11:19
